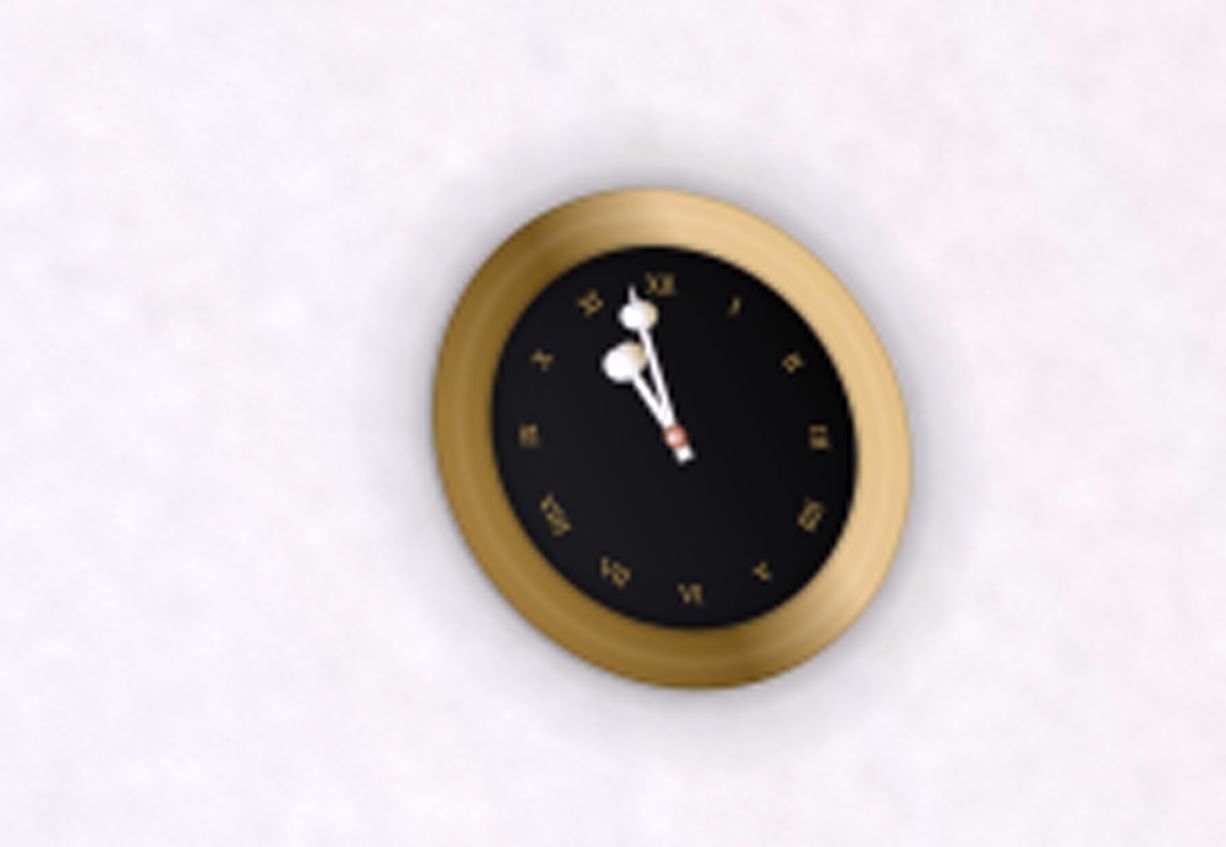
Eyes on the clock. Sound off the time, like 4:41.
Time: 10:58
